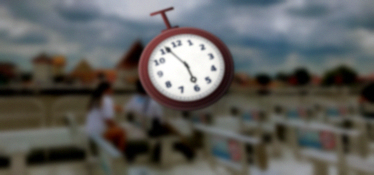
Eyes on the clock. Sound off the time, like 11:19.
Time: 5:56
